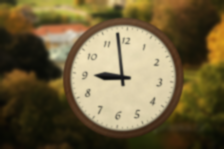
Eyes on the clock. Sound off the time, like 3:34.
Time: 8:58
